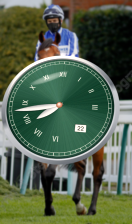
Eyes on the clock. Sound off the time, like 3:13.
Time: 7:43
